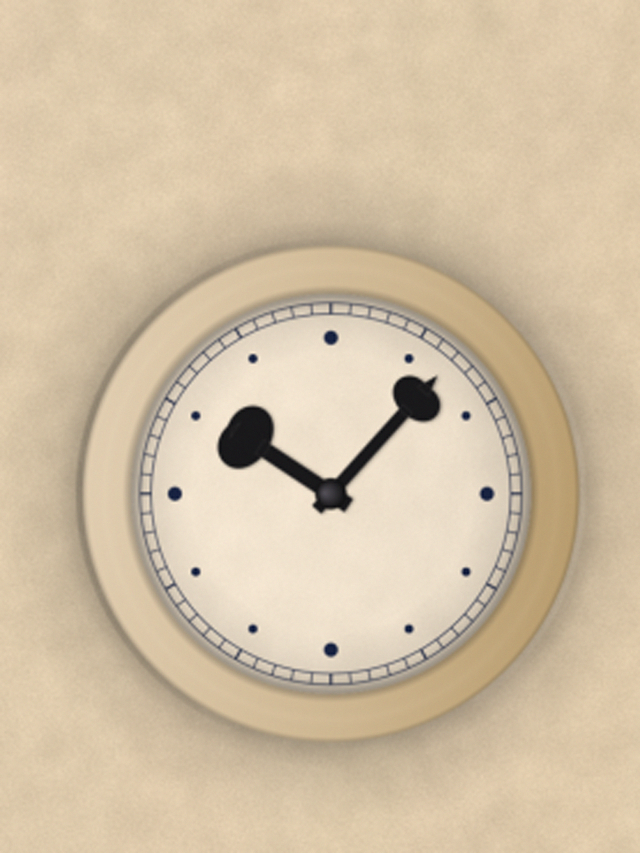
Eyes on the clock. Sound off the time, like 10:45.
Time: 10:07
